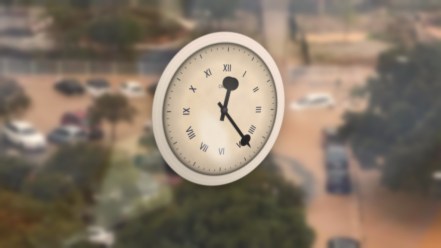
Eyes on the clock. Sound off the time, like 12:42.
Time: 12:23
